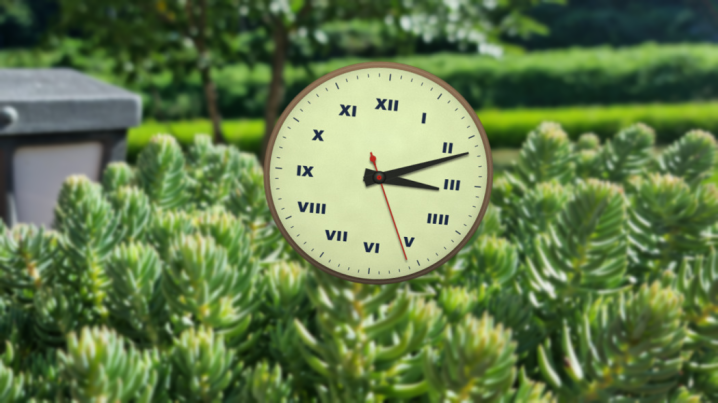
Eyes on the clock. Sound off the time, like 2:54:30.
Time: 3:11:26
